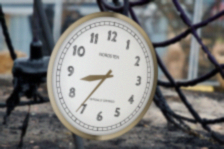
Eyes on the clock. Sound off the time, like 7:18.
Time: 8:36
